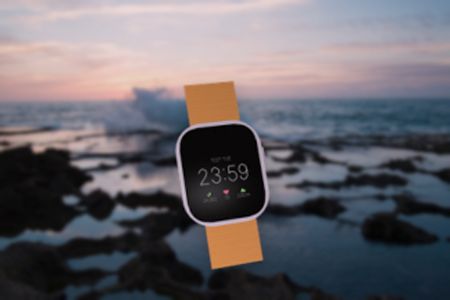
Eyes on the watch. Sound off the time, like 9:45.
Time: 23:59
